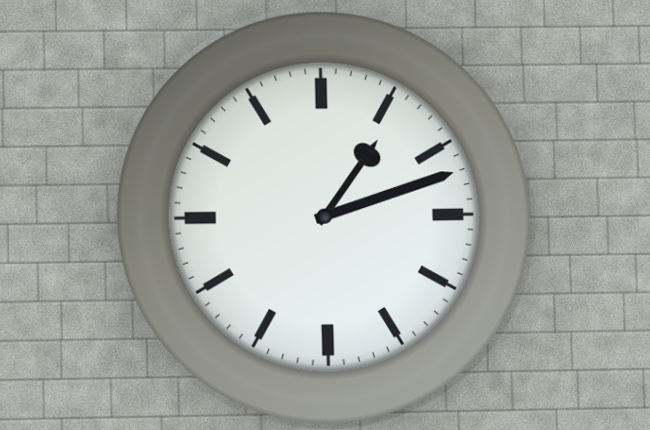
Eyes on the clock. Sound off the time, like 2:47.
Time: 1:12
